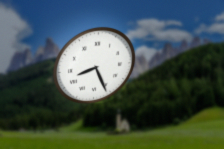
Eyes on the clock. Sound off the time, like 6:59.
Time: 8:26
